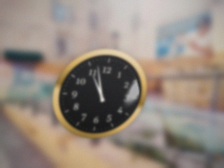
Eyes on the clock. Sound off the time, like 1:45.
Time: 10:57
